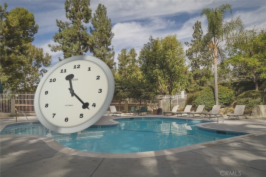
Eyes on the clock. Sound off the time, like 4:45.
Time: 11:22
